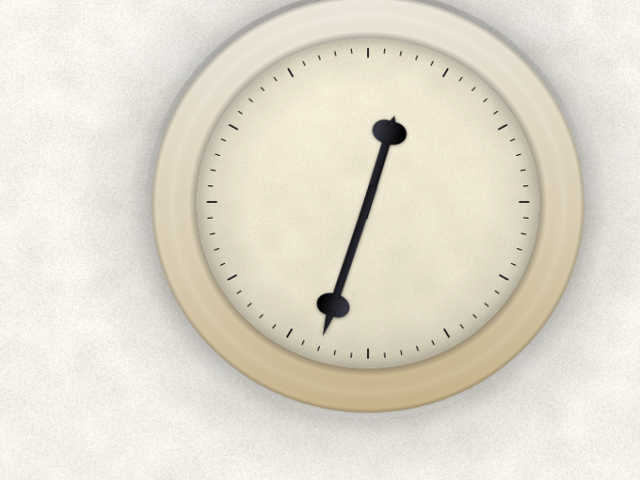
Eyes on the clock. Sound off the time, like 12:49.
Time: 12:33
